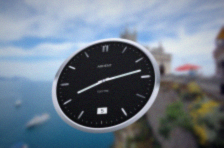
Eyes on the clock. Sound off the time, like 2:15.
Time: 8:13
